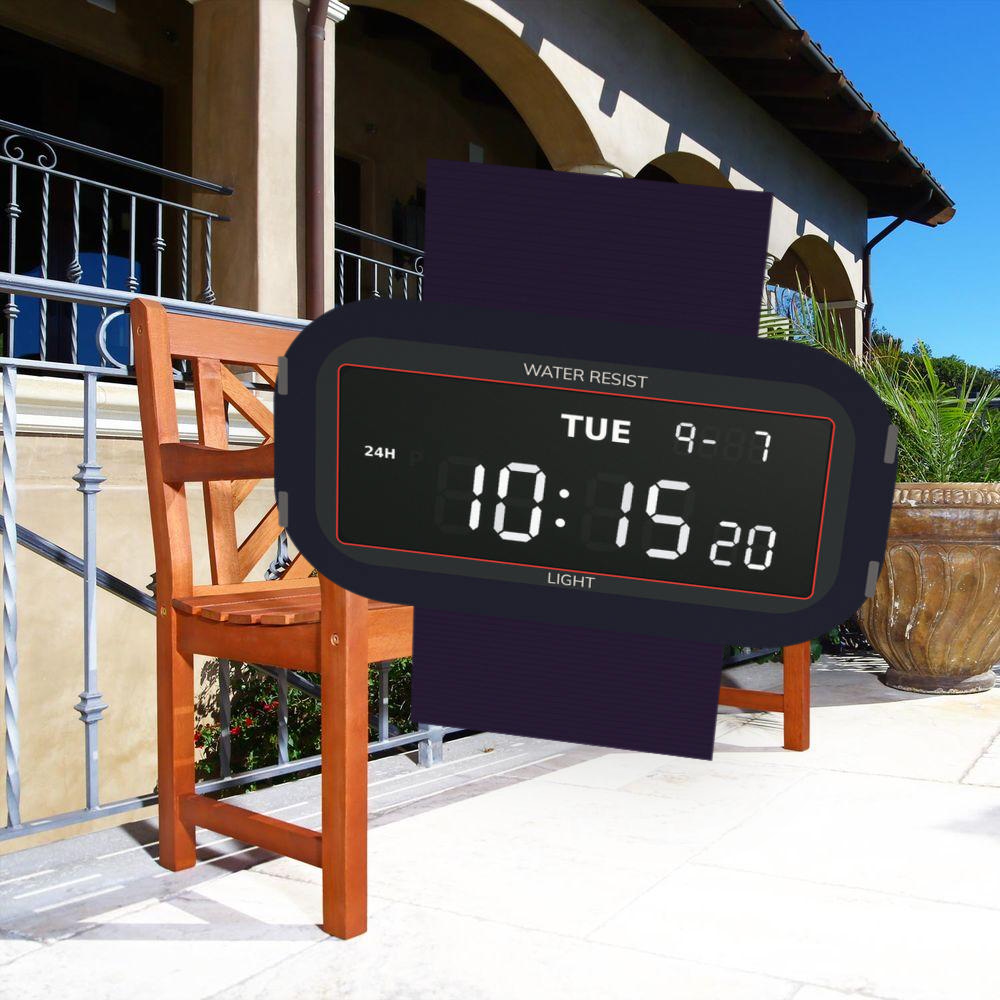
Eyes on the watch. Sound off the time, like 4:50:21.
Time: 10:15:20
